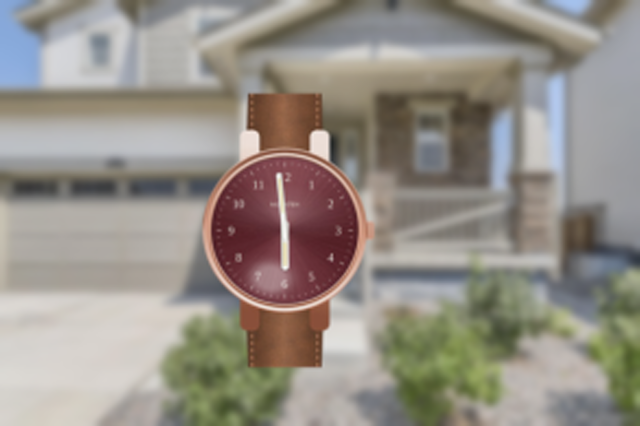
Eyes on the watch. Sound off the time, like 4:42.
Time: 5:59
